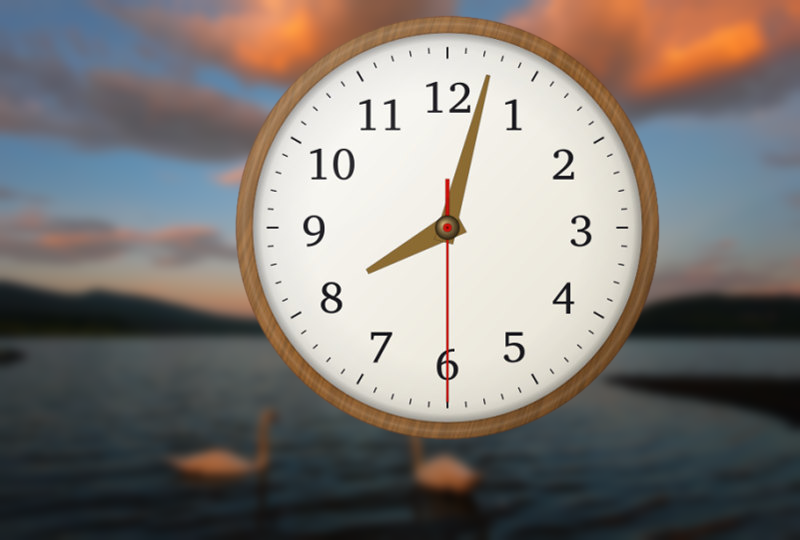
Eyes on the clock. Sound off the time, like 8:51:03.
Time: 8:02:30
